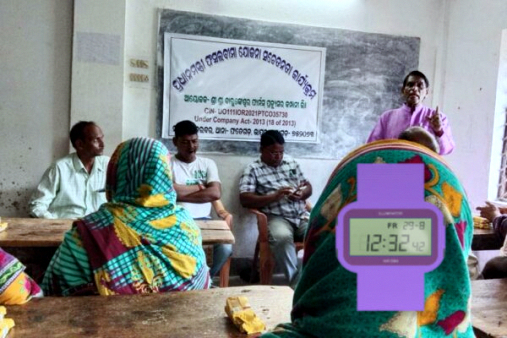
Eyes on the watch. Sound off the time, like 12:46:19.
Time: 12:32:42
